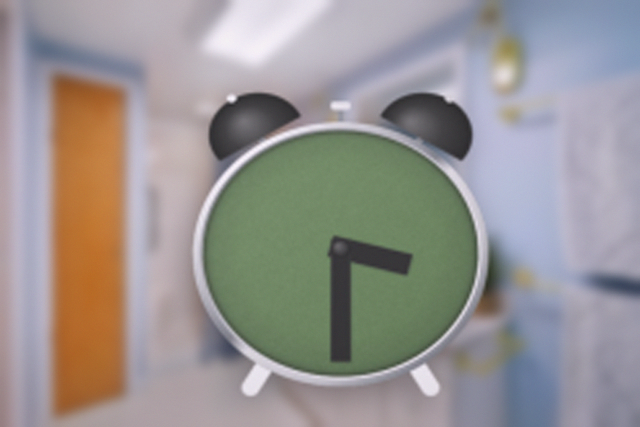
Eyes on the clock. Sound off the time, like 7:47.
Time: 3:30
